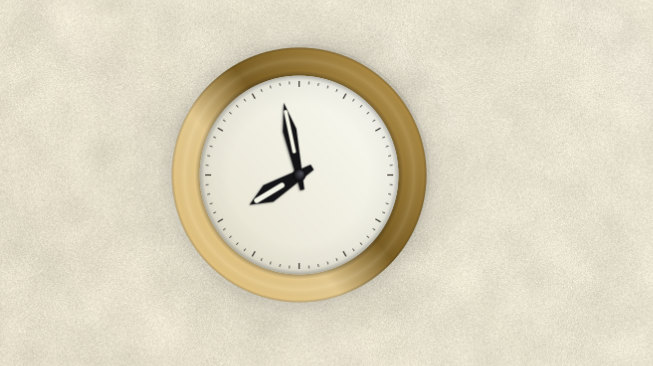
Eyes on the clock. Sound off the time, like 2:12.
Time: 7:58
